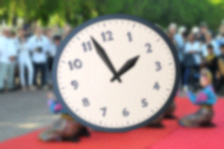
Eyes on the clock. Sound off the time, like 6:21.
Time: 1:57
